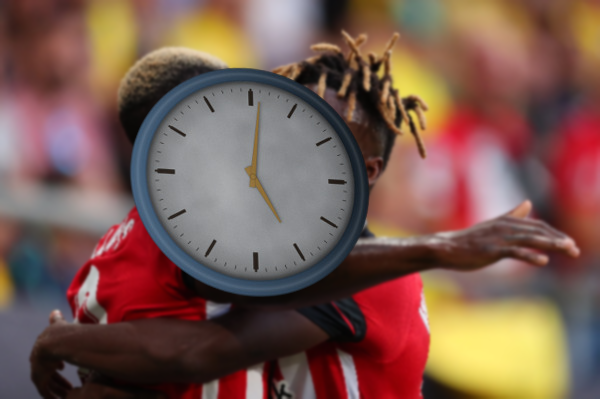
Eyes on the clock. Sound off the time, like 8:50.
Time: 5:01
